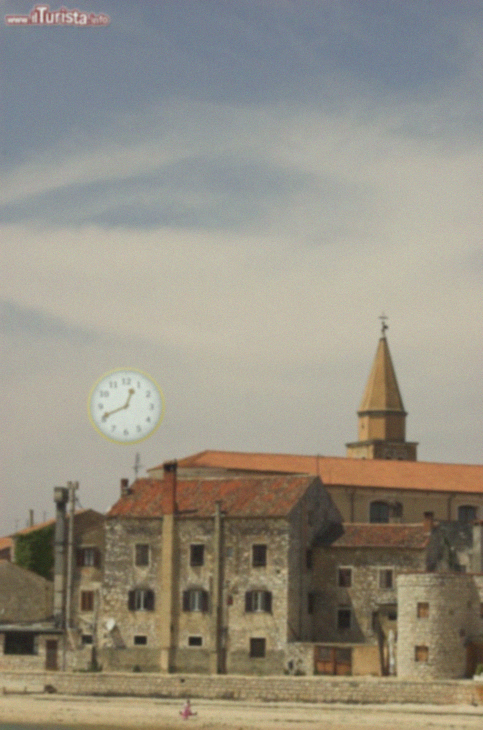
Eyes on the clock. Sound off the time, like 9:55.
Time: 12:41
